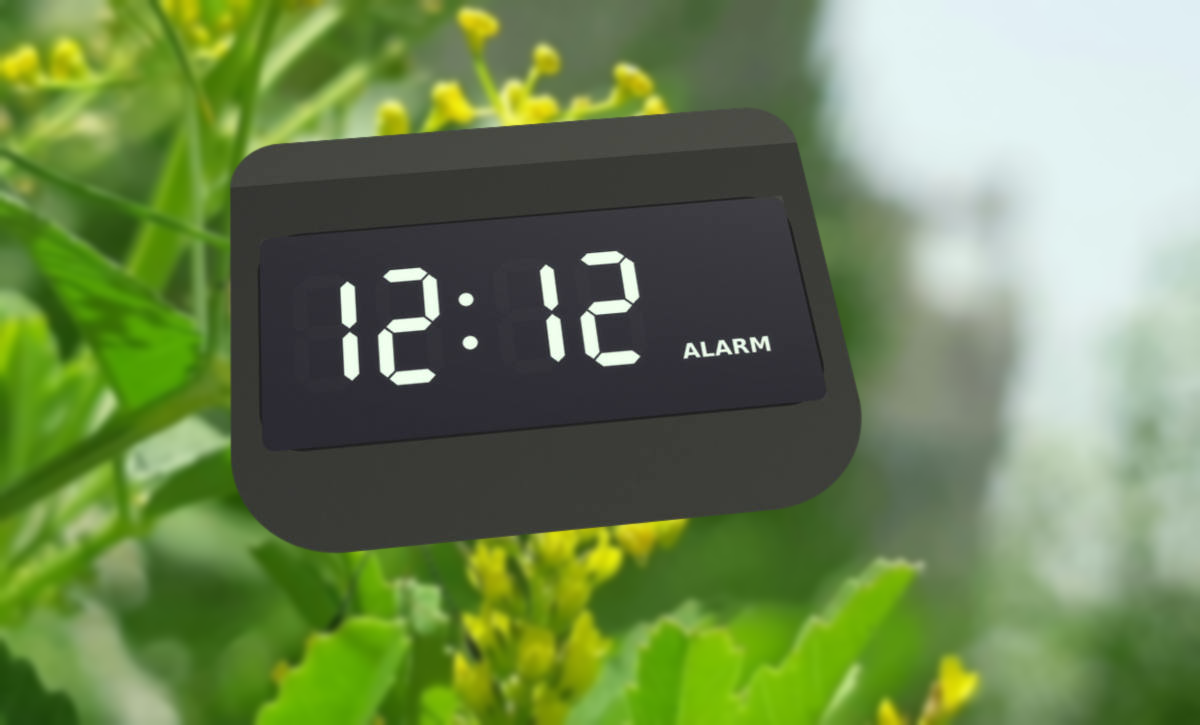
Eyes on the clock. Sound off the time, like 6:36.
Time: 12:12
